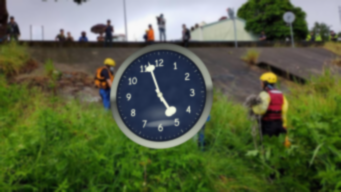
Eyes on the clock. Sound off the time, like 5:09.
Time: 4:57
